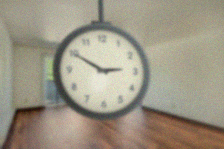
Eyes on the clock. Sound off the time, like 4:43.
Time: 2:50
